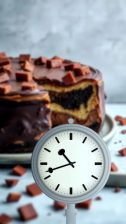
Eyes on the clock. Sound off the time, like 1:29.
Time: 10:42
